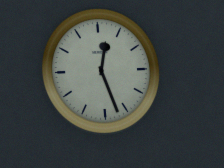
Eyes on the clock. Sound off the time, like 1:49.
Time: 12:27
